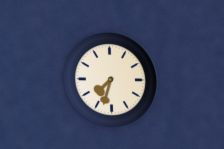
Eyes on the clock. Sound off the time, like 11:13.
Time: 7:33
